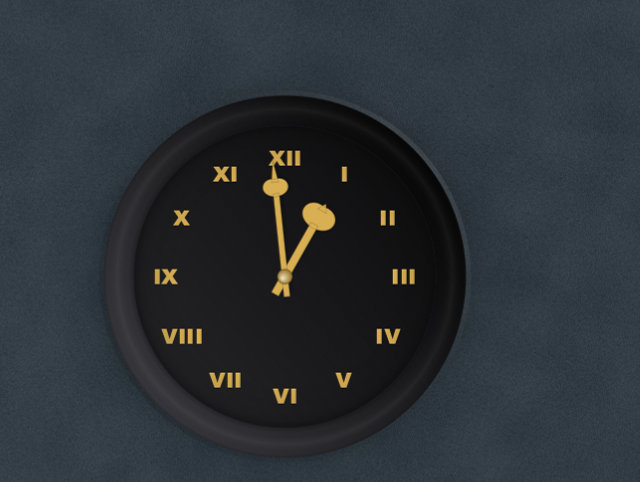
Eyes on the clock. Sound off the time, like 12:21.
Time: 12:59
